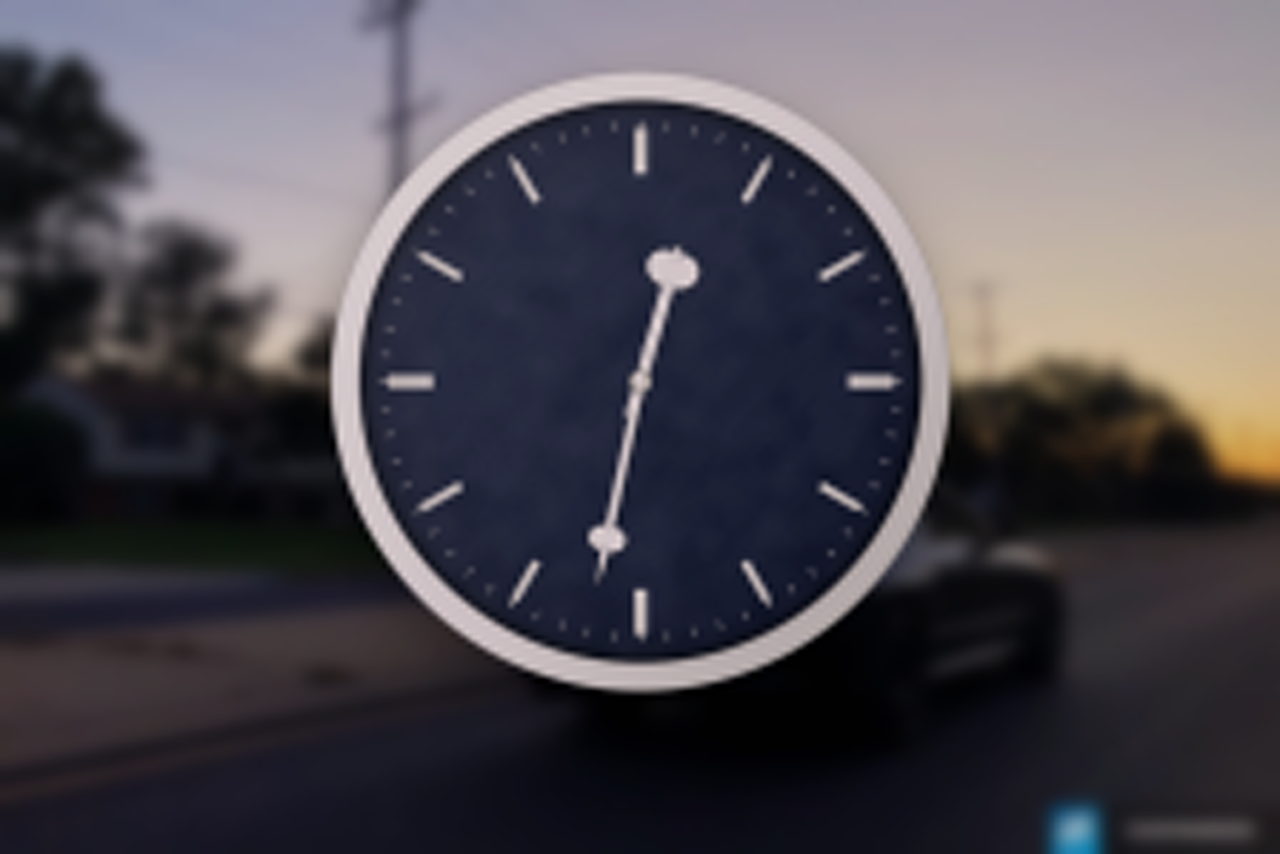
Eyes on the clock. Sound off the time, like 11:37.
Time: 12:32
